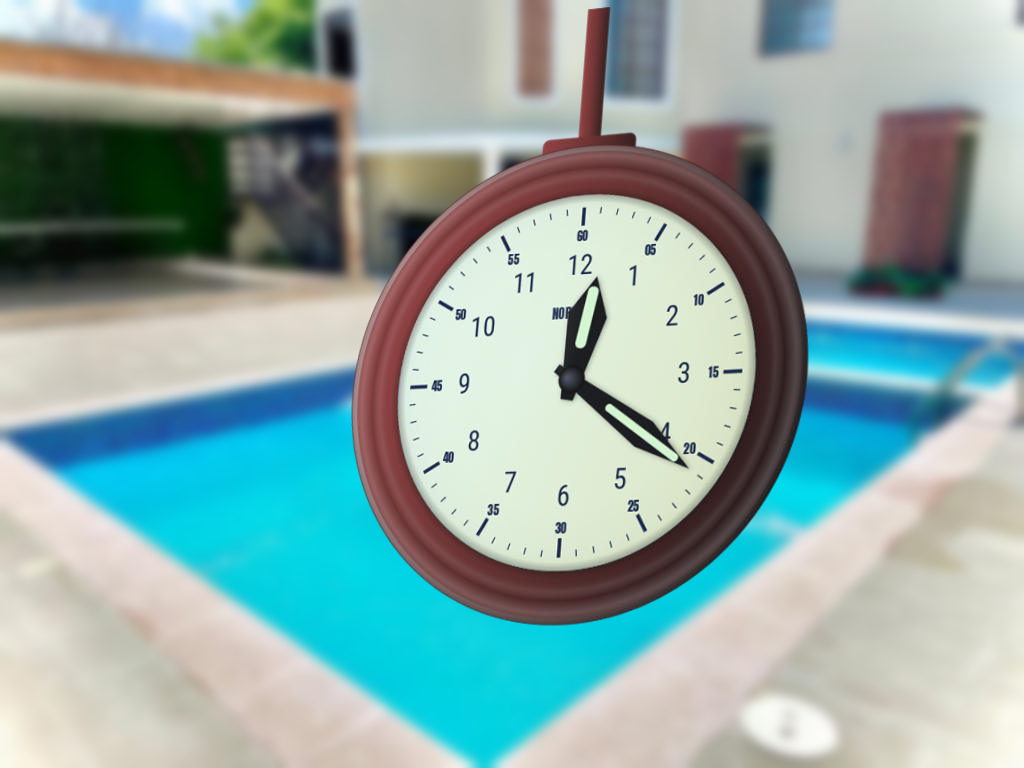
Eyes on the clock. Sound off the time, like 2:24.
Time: 12:21
